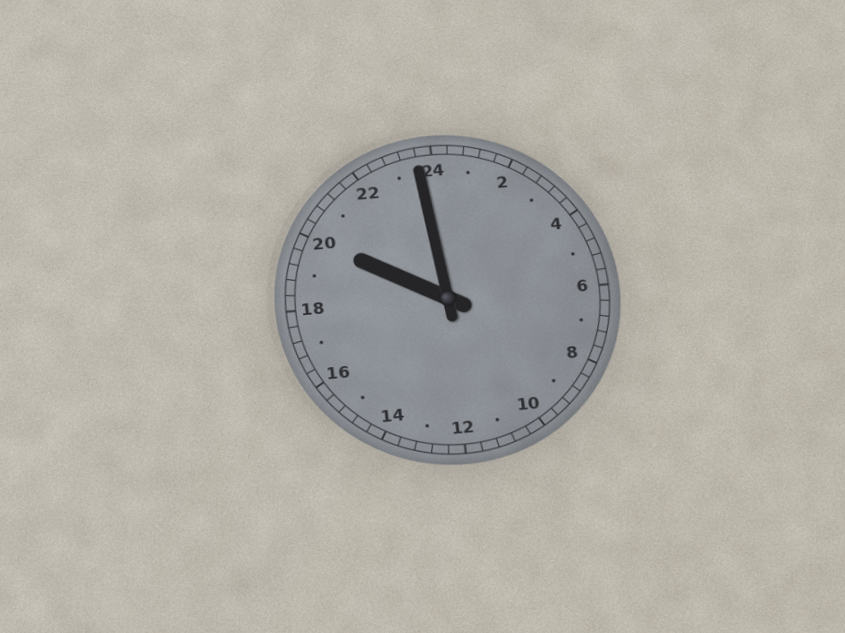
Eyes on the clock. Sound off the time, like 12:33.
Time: 19:59
